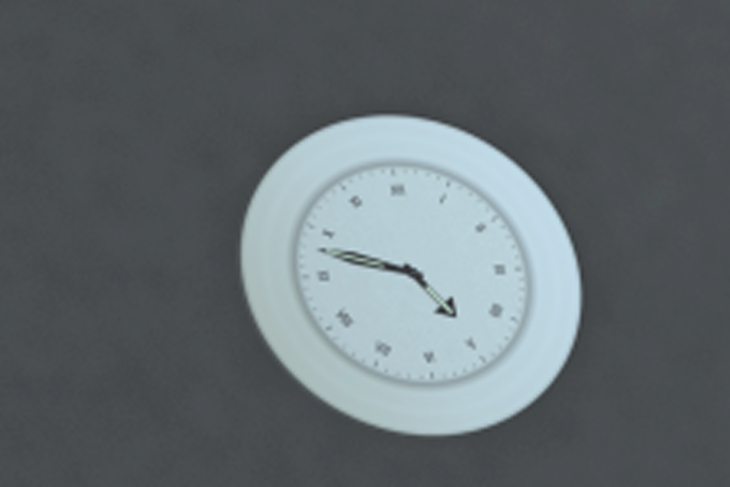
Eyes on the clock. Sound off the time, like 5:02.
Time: 4:48
